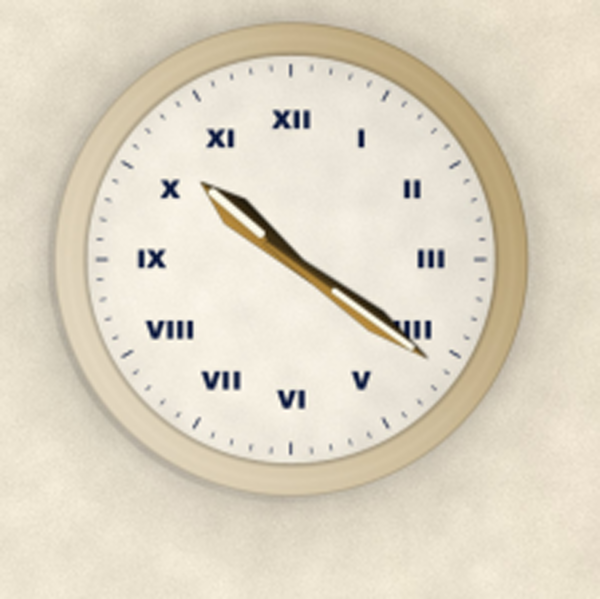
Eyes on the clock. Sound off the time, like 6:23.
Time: 10:21
